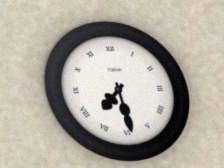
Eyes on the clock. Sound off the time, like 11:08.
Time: 7:29
